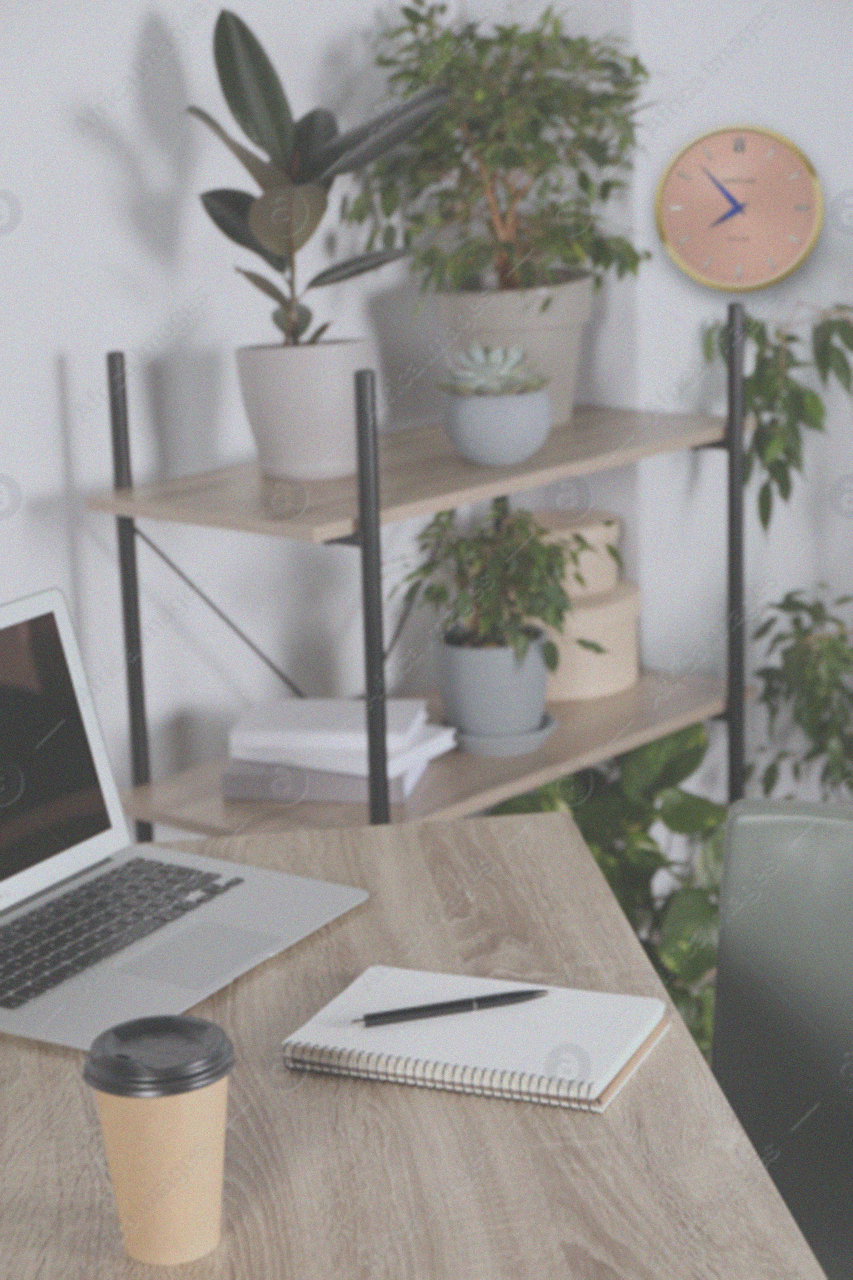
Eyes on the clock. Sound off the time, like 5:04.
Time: 7:53
